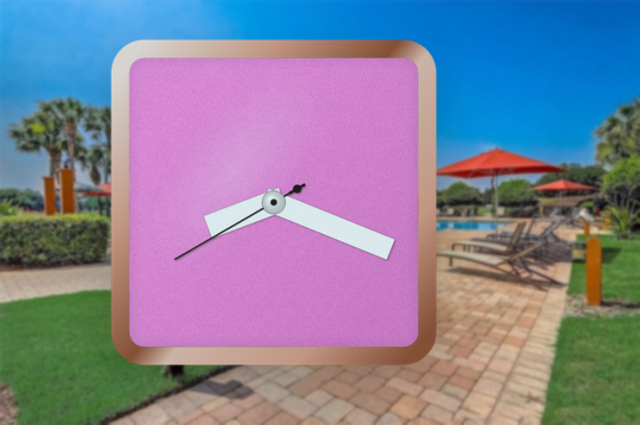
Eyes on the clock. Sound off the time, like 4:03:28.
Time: 8:18:40
